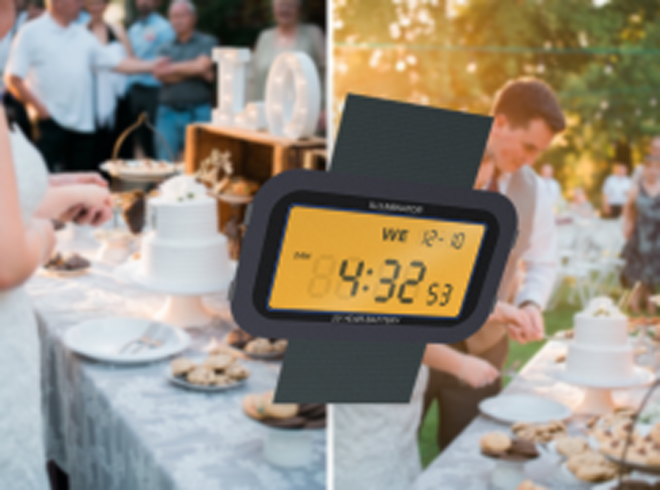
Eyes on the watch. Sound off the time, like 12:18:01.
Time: 4:32:53
